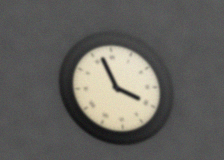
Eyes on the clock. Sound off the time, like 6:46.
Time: 3:57
